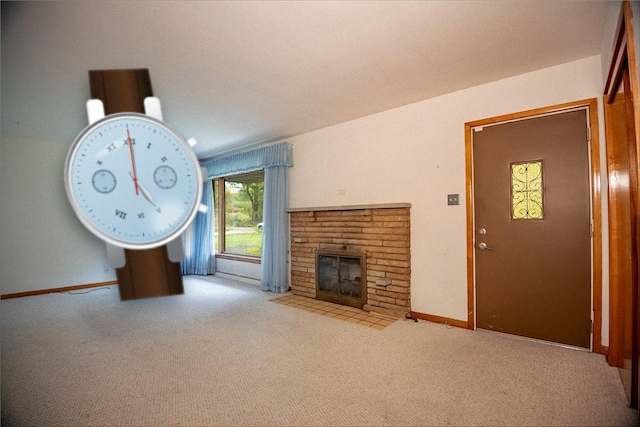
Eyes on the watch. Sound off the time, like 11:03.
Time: 5:00
